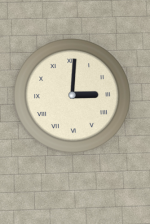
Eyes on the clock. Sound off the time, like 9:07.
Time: 3:01
